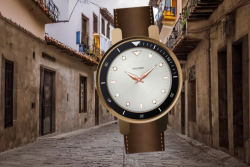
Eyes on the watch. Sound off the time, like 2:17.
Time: 10:09
